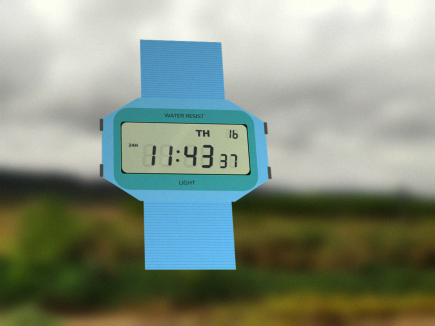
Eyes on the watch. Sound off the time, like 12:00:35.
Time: 11:43:37
